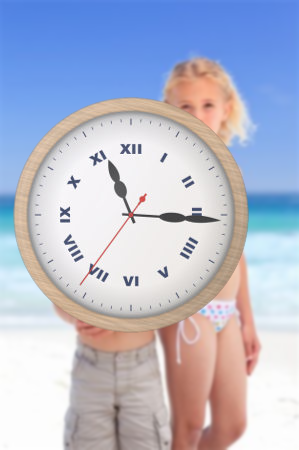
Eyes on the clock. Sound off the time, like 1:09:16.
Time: 11:15:36
